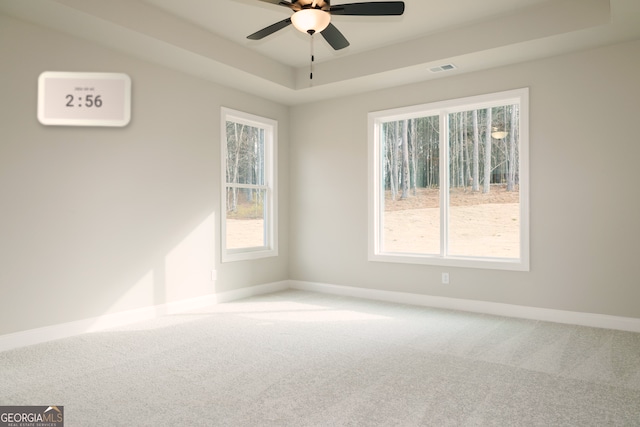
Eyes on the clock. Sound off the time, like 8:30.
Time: 2:56
